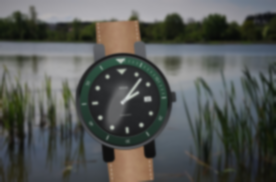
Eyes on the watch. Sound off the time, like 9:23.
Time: 2:07
